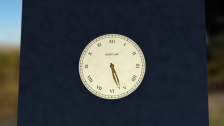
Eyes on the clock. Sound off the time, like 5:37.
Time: 5:27
